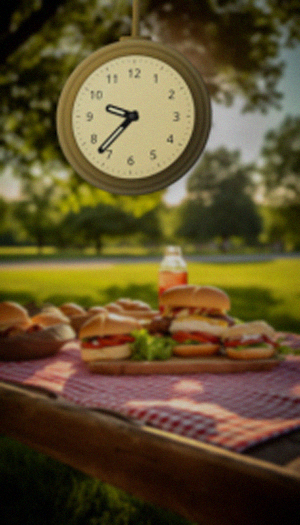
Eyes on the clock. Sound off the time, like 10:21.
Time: 9:37
